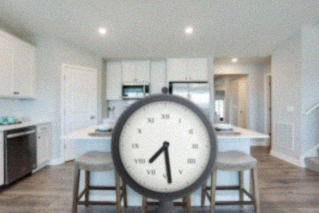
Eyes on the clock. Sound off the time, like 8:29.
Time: 7:29
